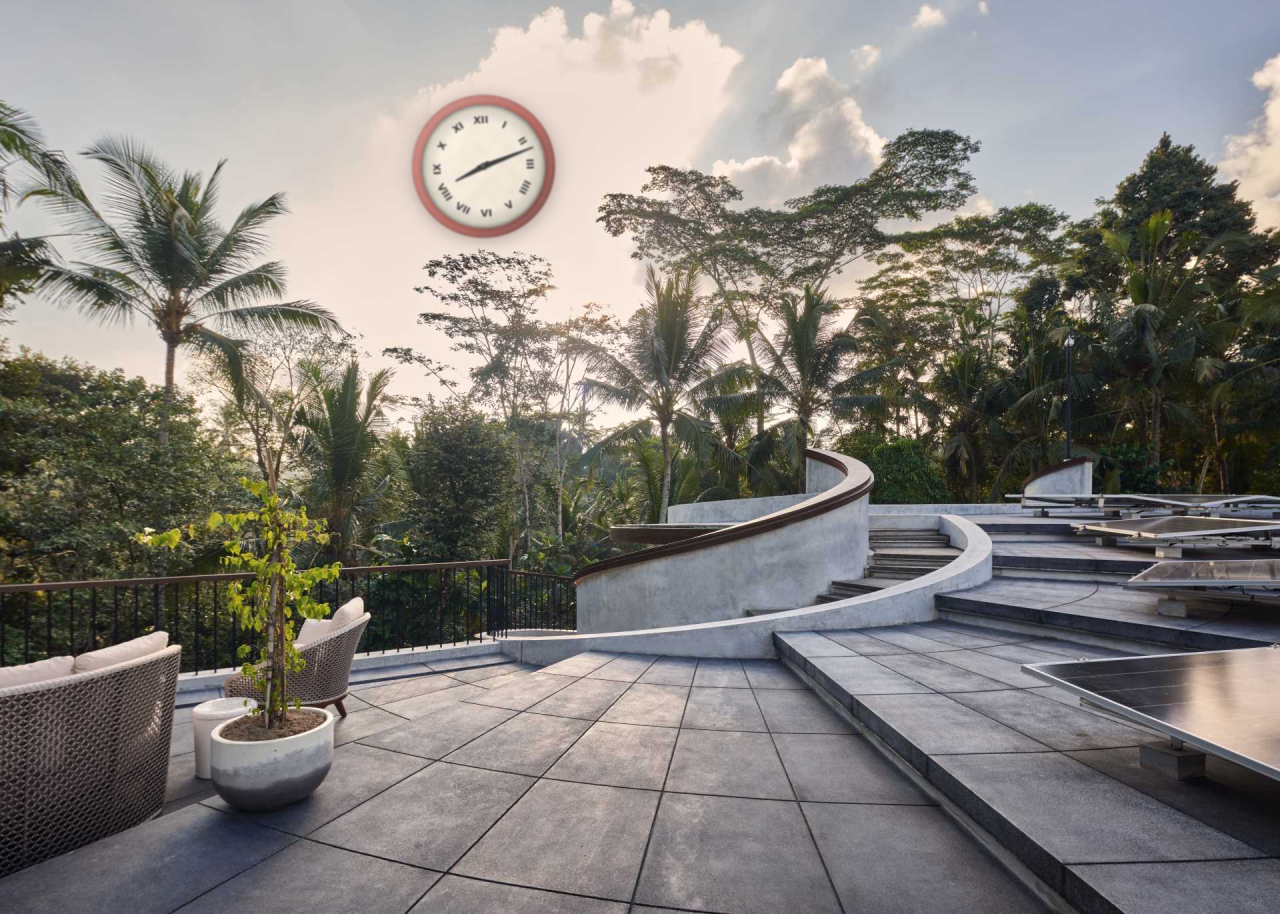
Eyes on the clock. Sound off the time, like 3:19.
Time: 8:12
